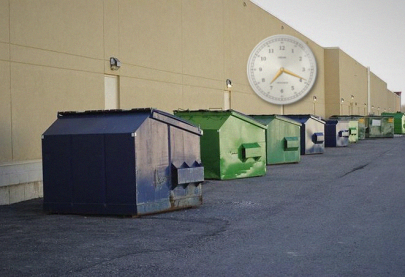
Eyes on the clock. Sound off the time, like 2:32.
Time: 7:19
